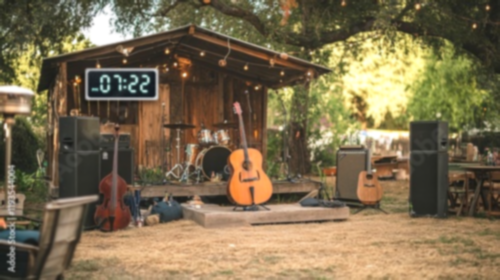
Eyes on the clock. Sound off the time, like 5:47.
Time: 7:22
